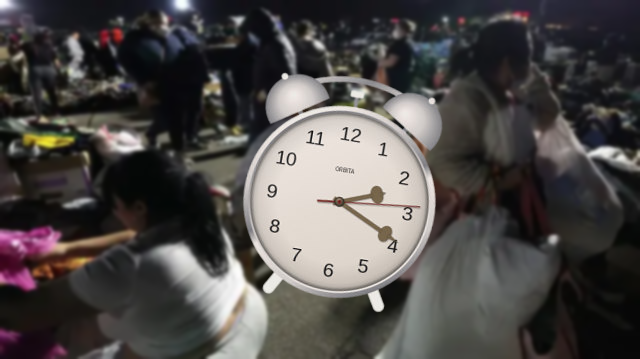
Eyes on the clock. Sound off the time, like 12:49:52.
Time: 2:19:14
